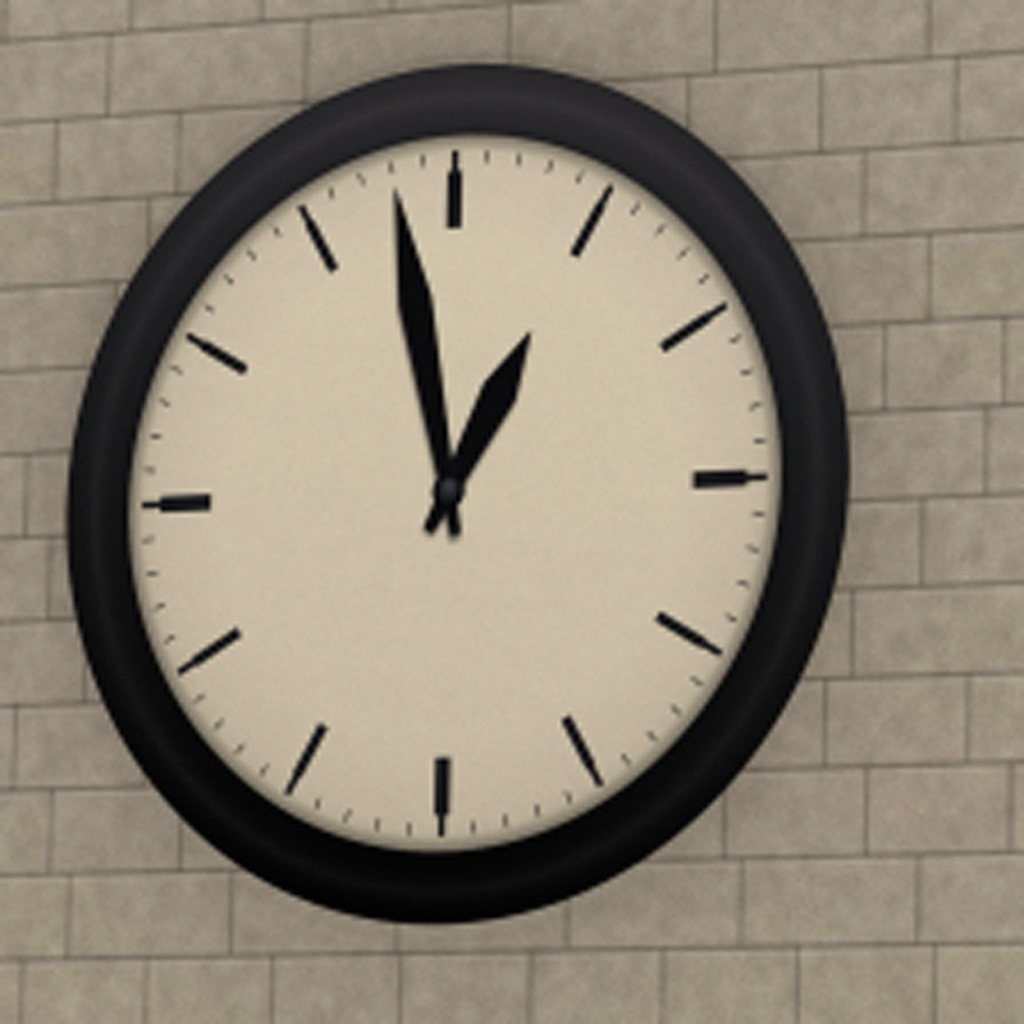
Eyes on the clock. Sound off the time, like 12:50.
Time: 12:58
